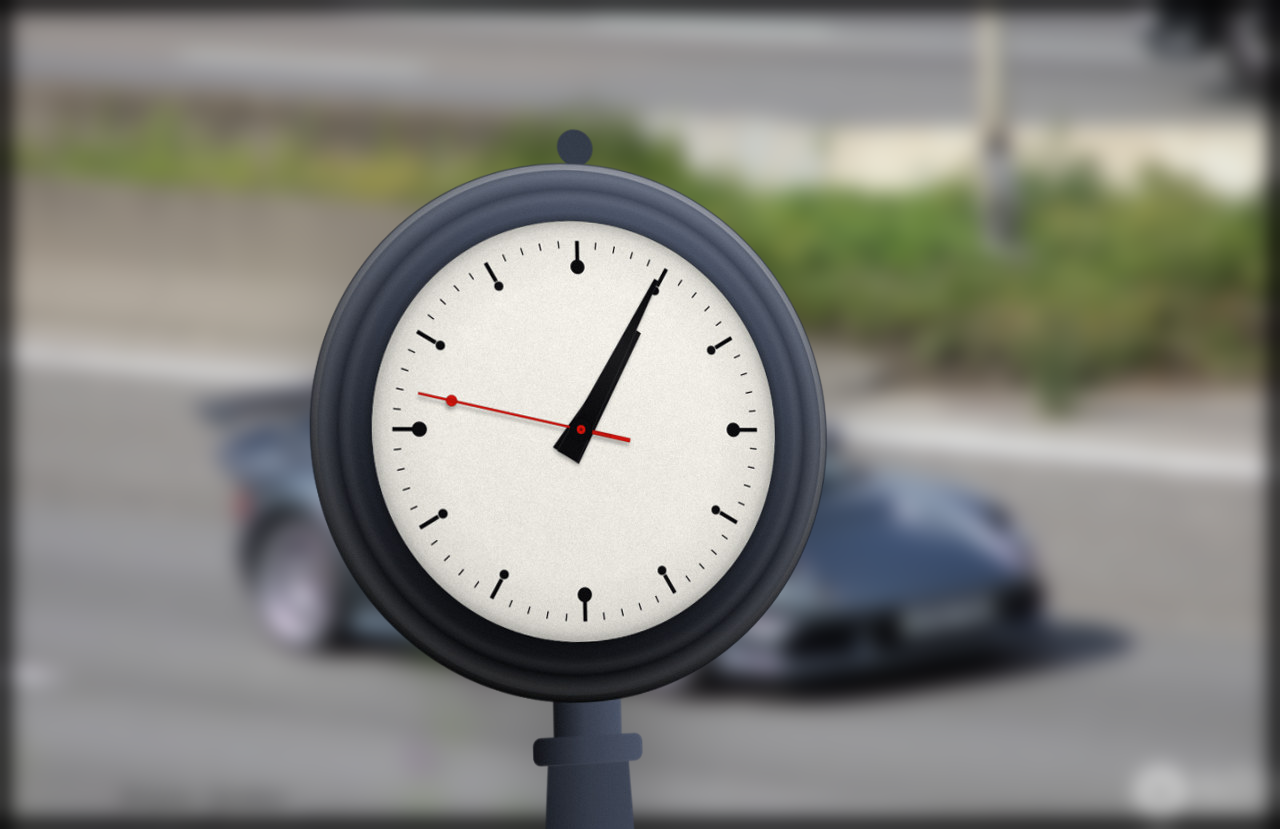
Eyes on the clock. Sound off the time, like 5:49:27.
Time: 1:04:47
